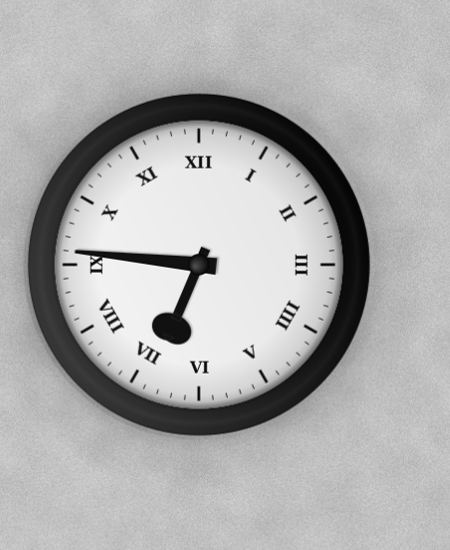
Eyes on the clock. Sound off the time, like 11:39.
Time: 6:46
